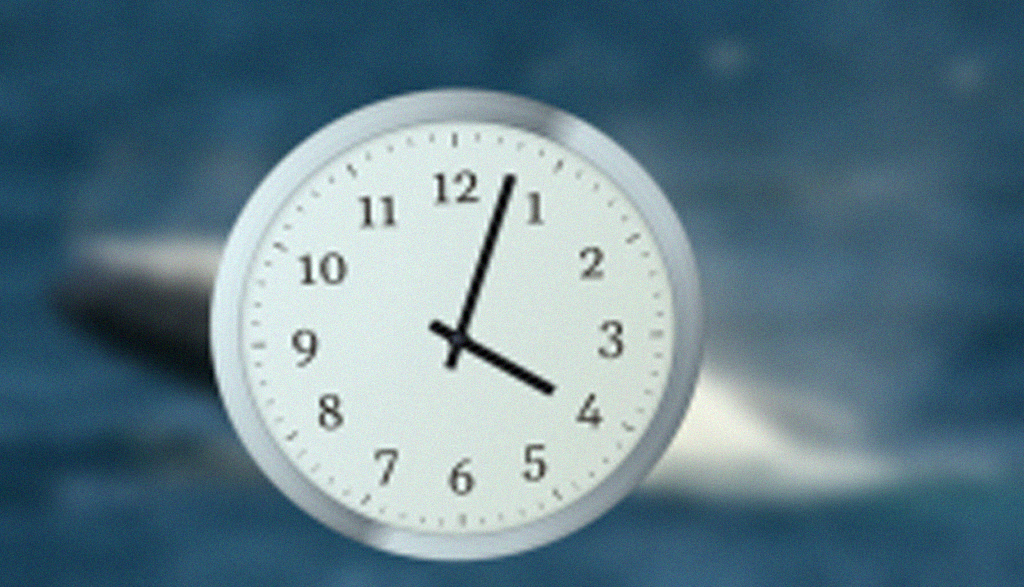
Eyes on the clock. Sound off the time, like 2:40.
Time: 4:03
